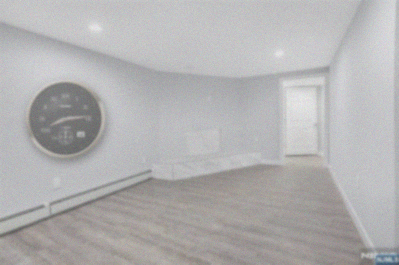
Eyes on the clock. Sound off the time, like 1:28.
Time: 8:14
